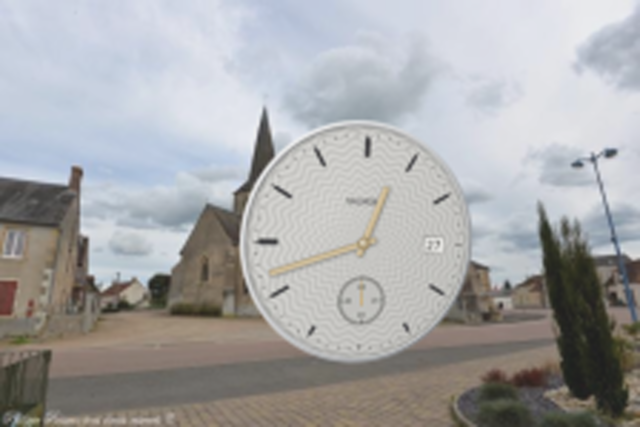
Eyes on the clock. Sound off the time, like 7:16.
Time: 12:42
